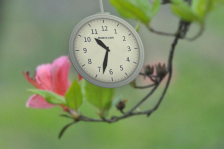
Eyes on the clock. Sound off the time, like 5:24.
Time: 10:33
